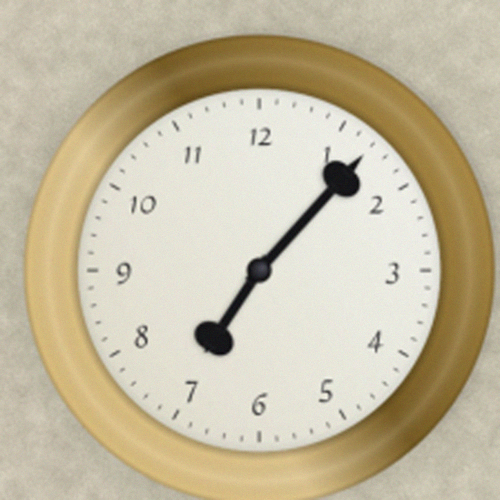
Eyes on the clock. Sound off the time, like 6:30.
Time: 7:07
